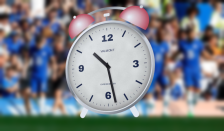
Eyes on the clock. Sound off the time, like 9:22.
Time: 10:28
